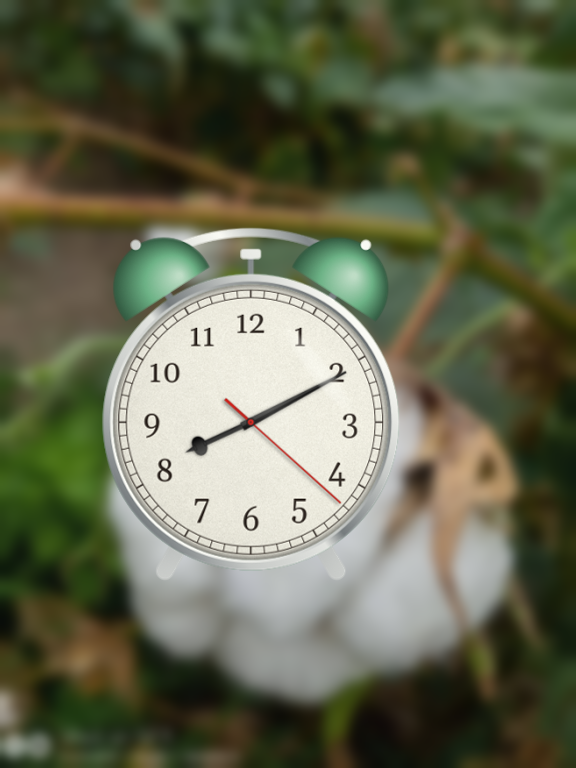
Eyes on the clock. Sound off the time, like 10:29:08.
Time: 8:10:22
